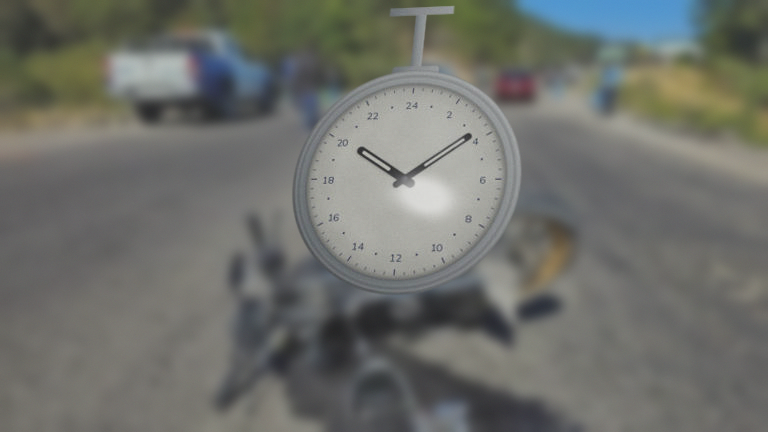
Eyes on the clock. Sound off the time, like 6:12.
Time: 20:09
